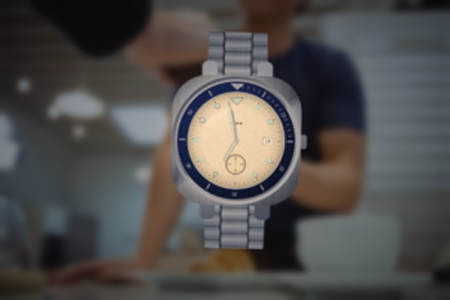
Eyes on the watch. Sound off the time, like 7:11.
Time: 6:58
